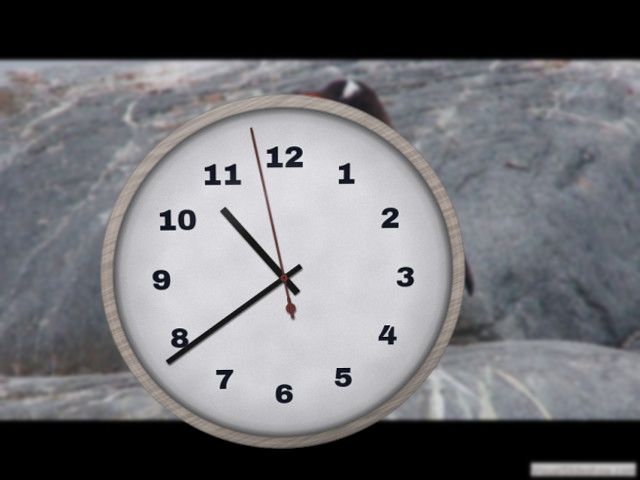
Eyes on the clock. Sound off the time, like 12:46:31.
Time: 10:38:58
